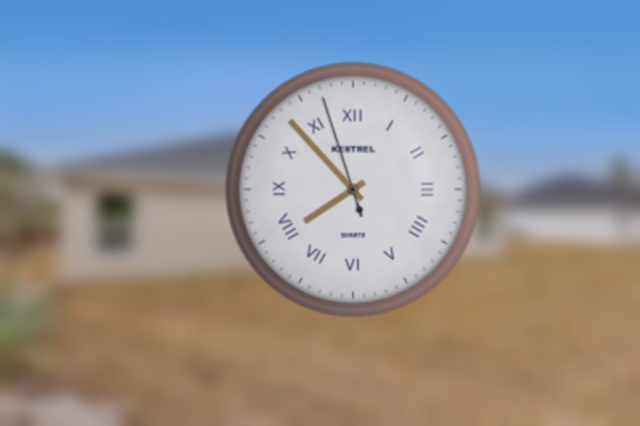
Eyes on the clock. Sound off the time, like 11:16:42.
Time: 7:52:57
